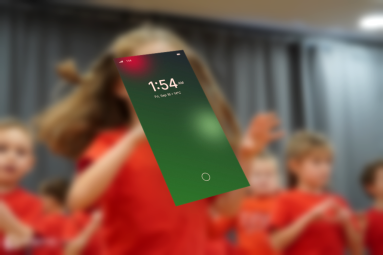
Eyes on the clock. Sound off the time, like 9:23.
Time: 1:54
